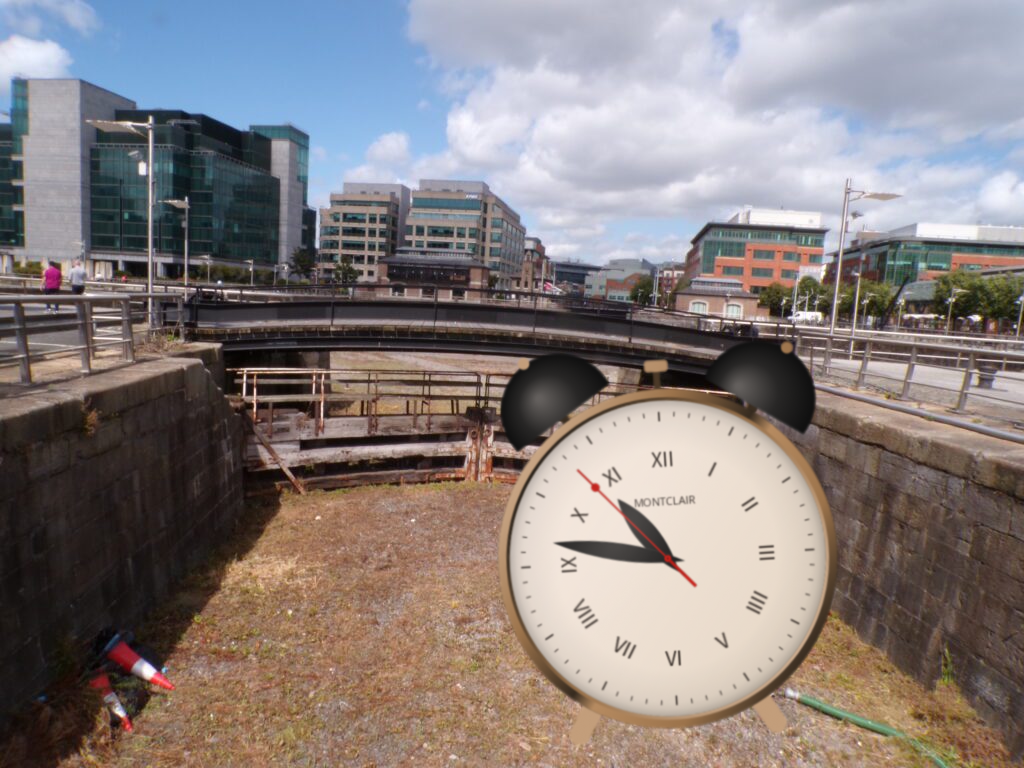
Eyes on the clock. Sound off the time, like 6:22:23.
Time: 10:46:53
